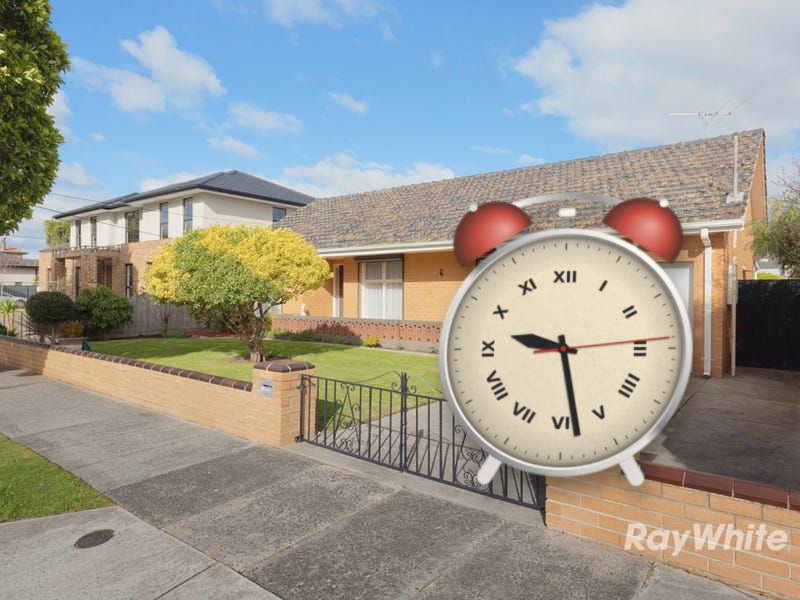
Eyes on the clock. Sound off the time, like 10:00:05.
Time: 9:28:14
